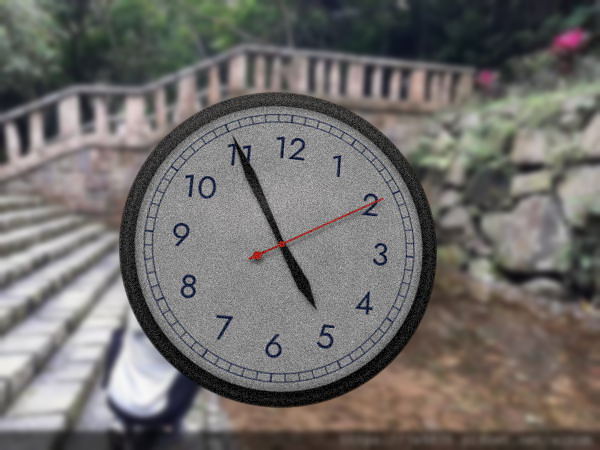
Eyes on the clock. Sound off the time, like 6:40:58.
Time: 4:55:10
